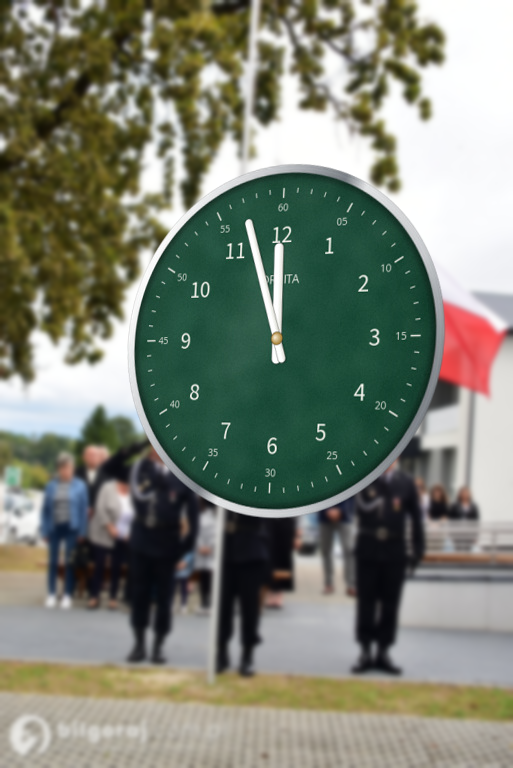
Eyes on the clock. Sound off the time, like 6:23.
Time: 11:57
